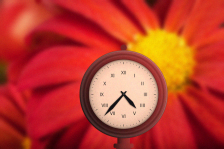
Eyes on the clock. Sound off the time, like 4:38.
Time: 4:37
